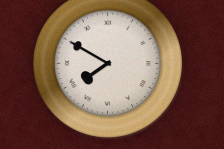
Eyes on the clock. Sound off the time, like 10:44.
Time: 7:50
